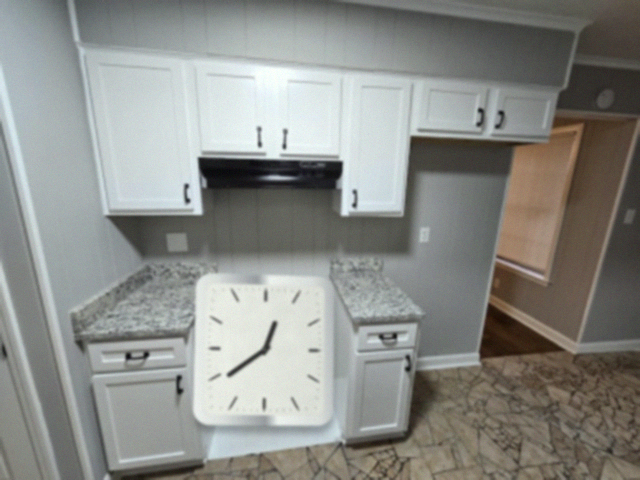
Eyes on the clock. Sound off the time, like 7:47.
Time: 12:39
